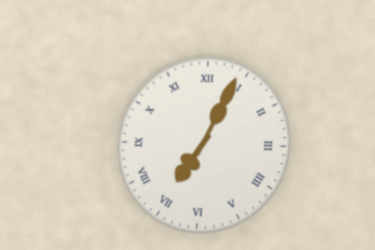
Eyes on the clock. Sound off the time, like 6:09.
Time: 7:04
